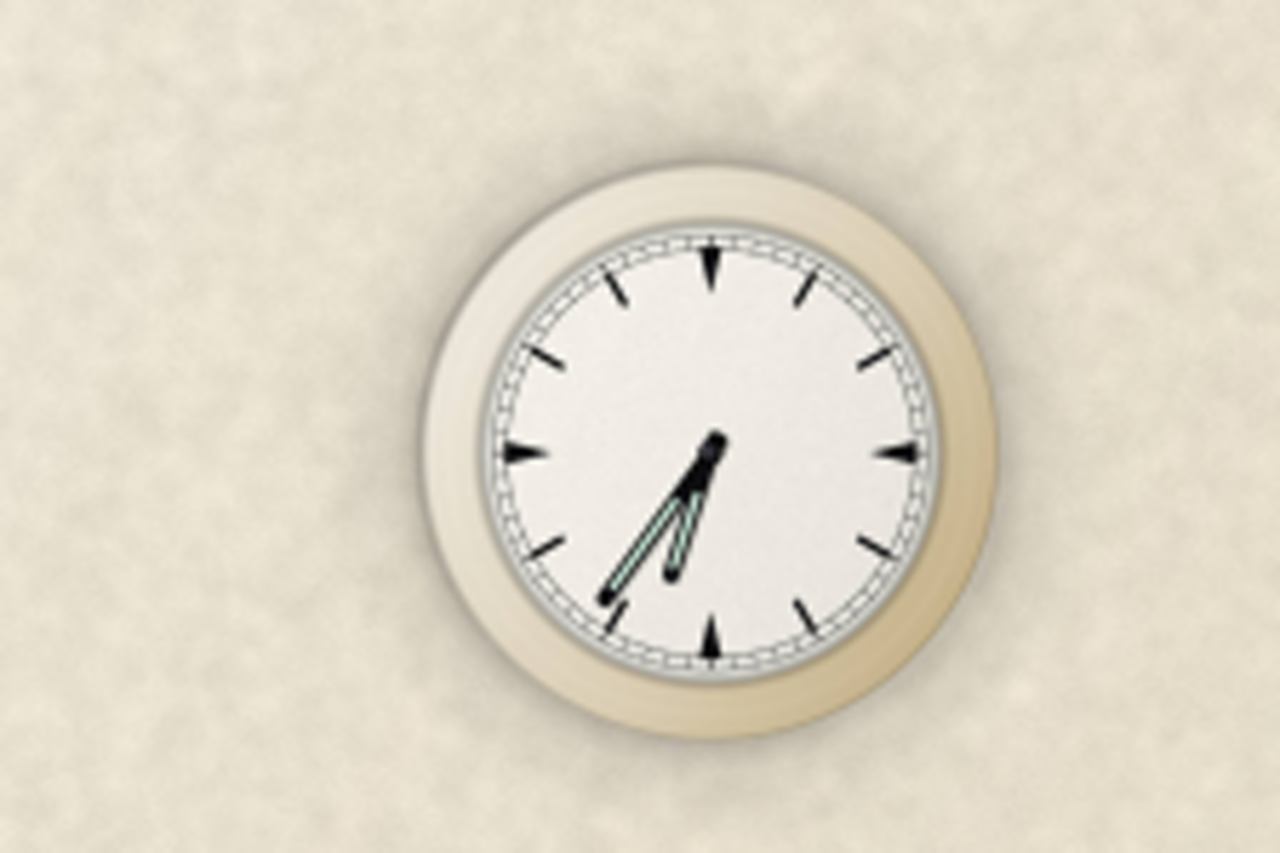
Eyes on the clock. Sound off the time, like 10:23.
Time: 6:36
